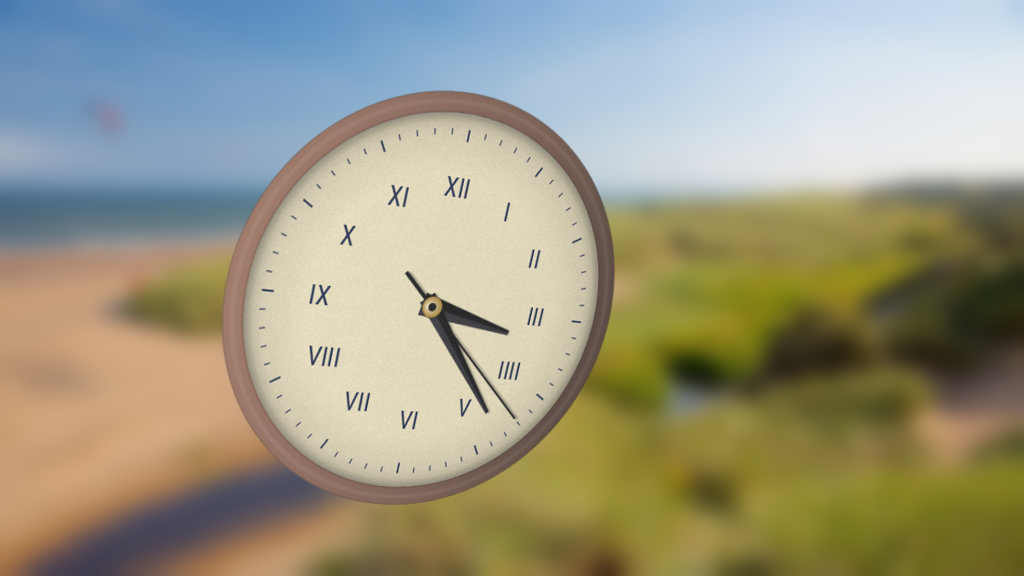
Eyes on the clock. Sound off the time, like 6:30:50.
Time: 3:23:22
